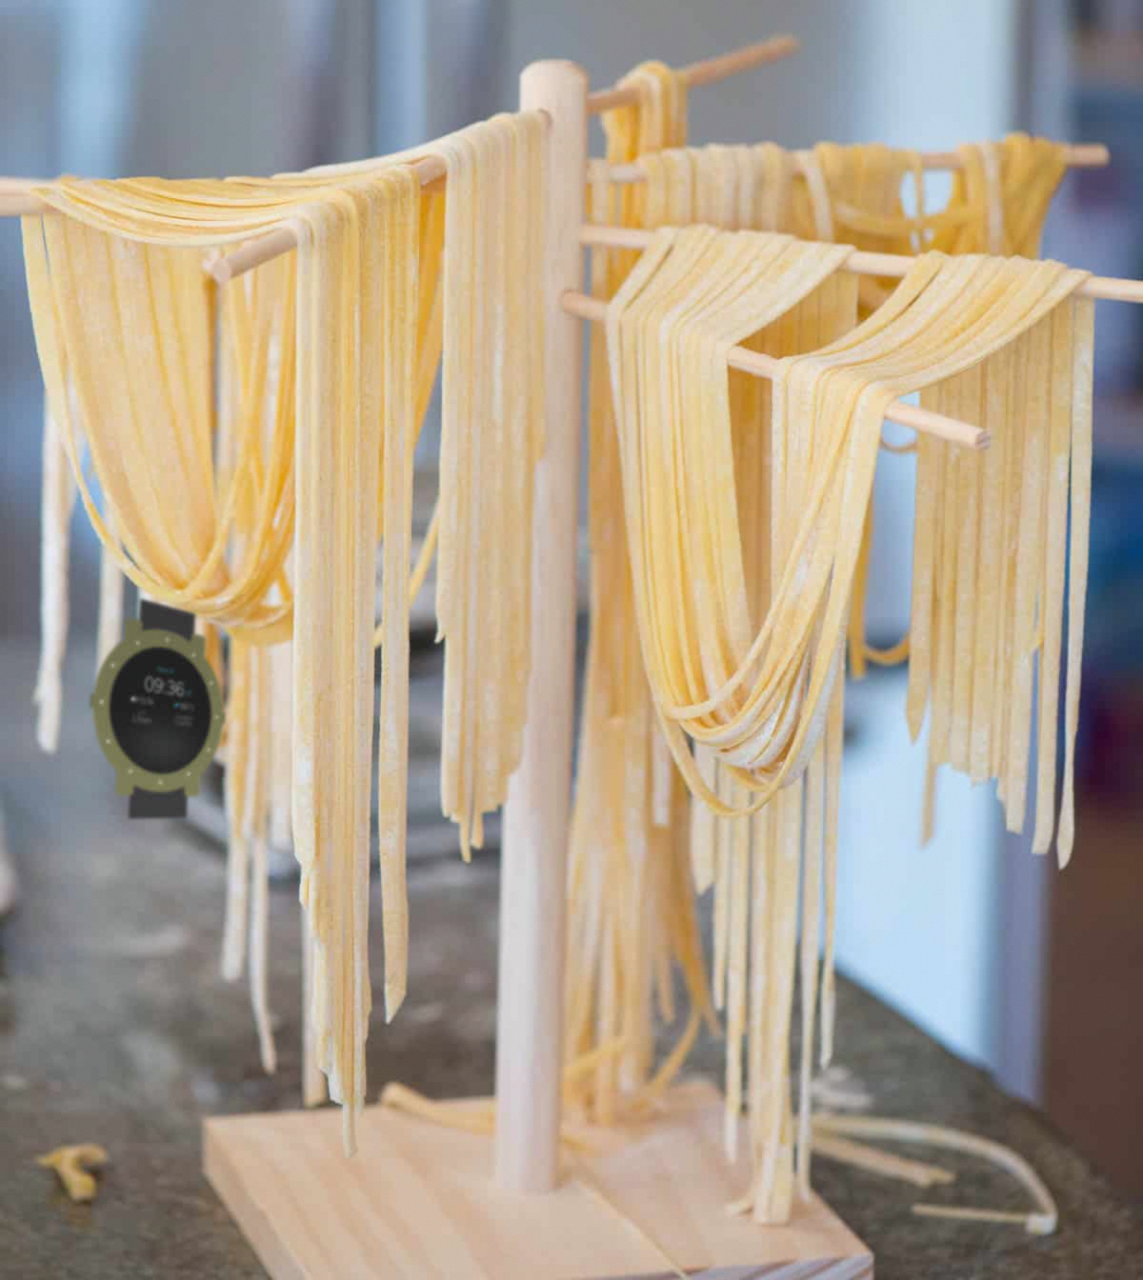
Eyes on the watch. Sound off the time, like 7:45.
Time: 9:36
